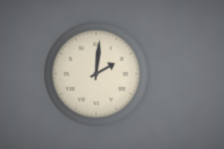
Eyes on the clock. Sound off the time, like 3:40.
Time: 2:01
